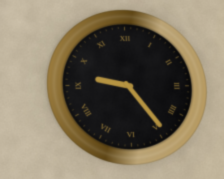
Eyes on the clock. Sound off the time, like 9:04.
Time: 9:24
